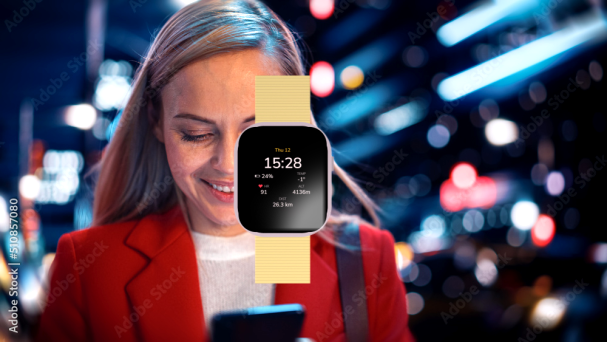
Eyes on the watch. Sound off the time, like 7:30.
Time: 15:28
